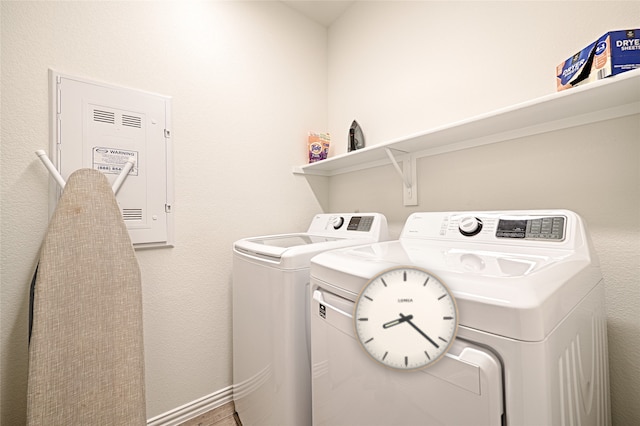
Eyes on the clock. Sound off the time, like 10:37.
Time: 8:22
